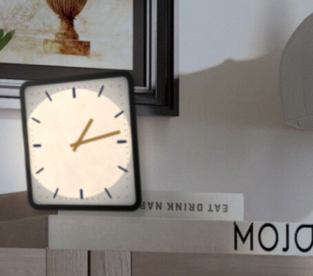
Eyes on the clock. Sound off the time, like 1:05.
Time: 1:13
